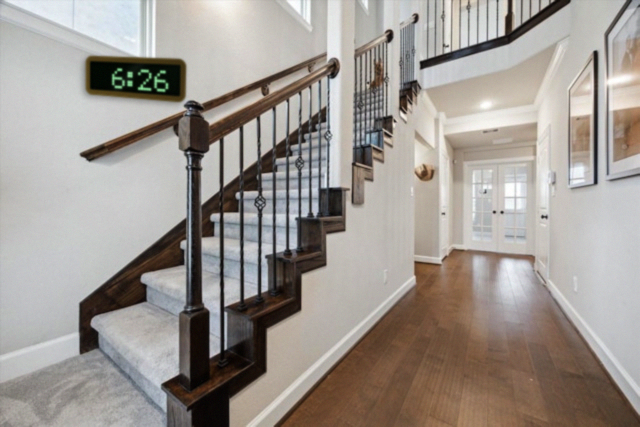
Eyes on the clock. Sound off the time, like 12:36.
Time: 6:26
